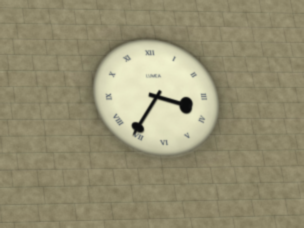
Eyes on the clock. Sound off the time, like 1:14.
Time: 3:36
